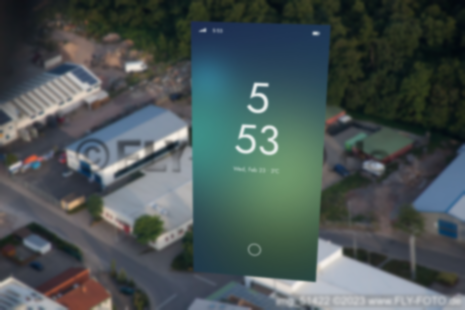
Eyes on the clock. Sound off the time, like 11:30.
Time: 5:53
